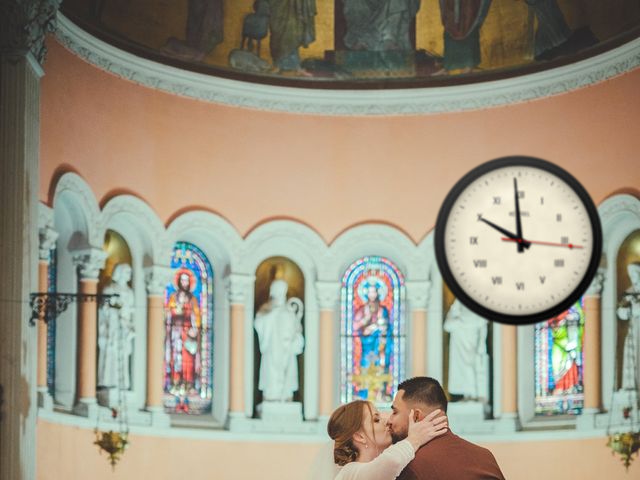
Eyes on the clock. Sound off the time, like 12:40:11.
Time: 9:59:16
